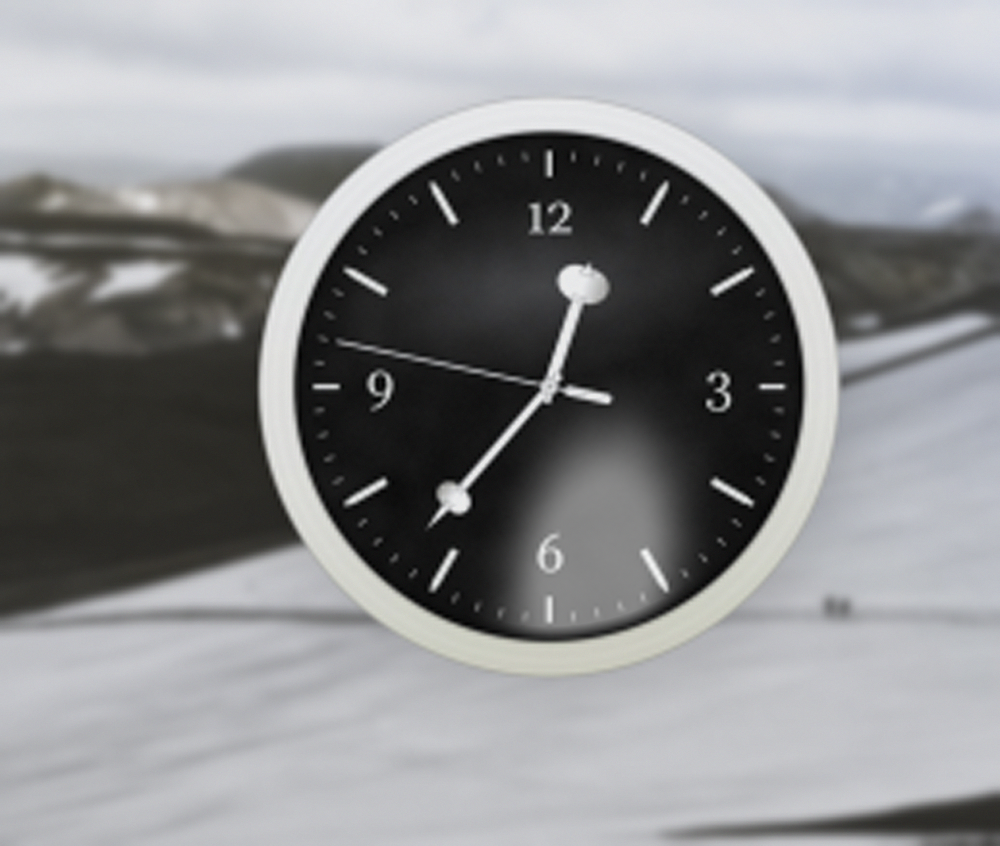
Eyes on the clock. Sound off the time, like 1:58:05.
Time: 12:36:47
